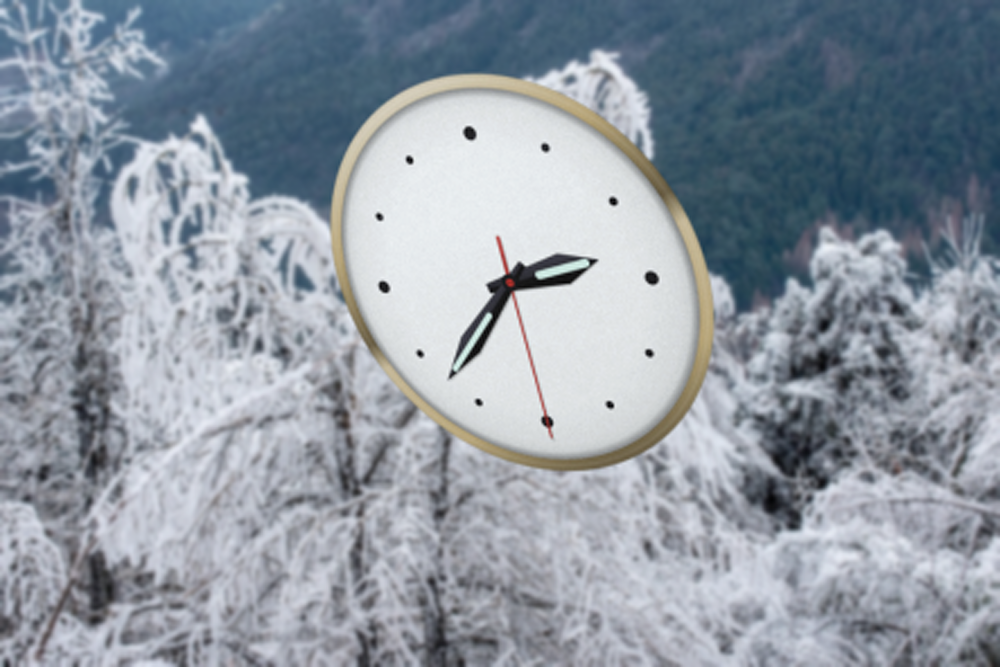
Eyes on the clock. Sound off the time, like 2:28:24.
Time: 2:37:30
